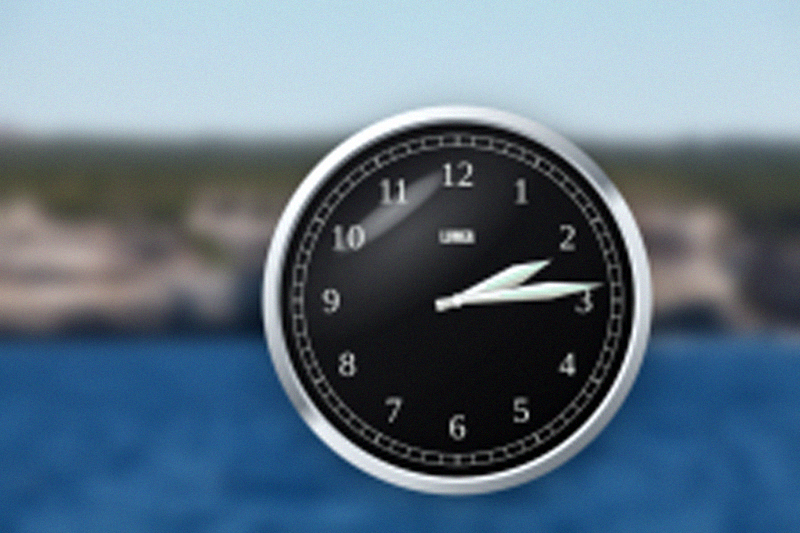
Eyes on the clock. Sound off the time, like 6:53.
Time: 2:14
